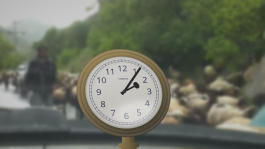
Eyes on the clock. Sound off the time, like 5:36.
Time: 2:06
